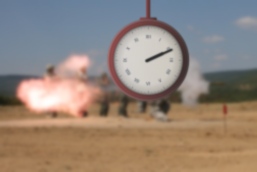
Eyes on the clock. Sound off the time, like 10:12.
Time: 2:11
